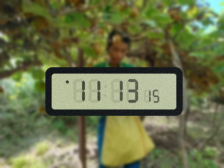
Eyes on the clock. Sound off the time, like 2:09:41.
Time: 11:13:15
